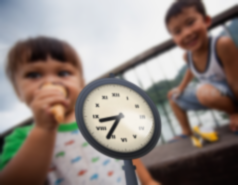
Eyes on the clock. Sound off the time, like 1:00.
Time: 8:36
